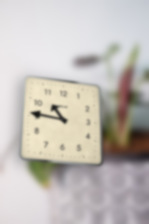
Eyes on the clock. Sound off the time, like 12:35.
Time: 10:46
